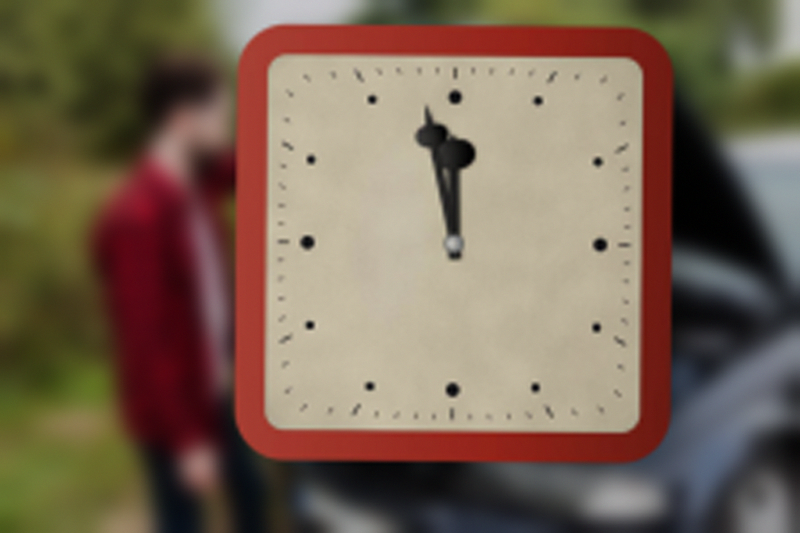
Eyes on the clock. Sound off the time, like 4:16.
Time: 11:58
